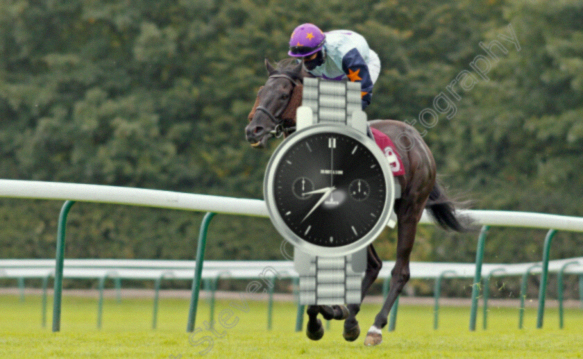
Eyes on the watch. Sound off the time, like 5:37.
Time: 8:37
